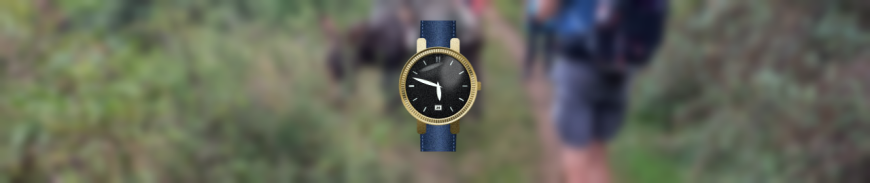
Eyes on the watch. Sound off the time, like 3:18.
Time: 5:48
